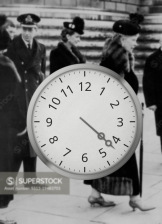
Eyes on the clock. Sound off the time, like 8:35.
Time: 4:22
